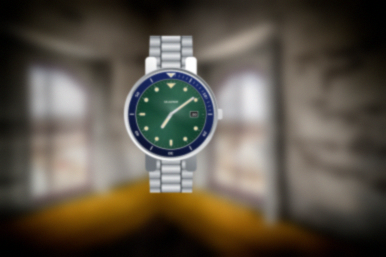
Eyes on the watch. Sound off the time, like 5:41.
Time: 7:09
